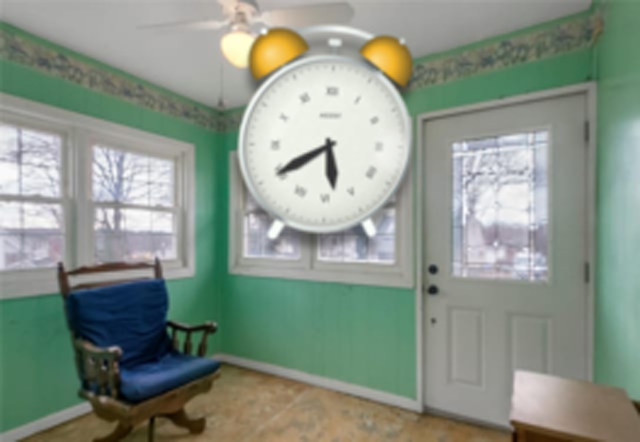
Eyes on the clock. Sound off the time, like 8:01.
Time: 5:40
